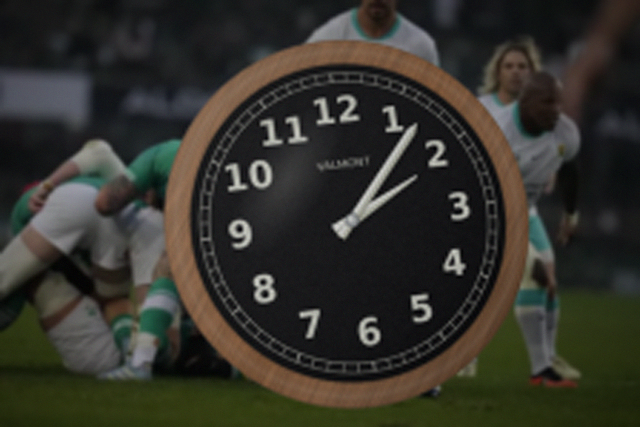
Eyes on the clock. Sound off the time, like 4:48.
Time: 2:07
